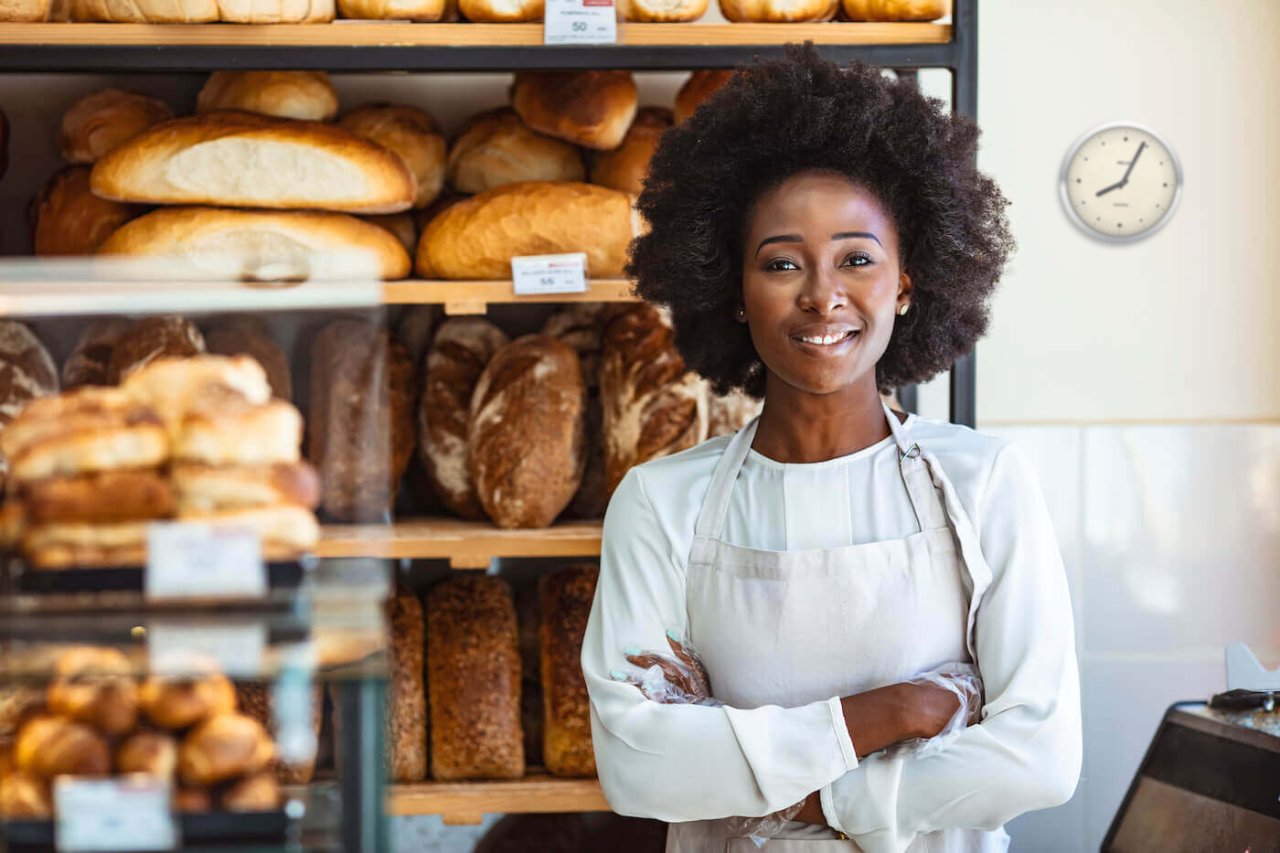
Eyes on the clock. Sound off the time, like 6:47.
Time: 8:04
